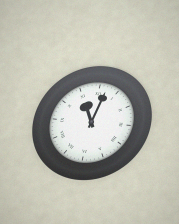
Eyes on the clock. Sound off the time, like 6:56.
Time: 11:02
